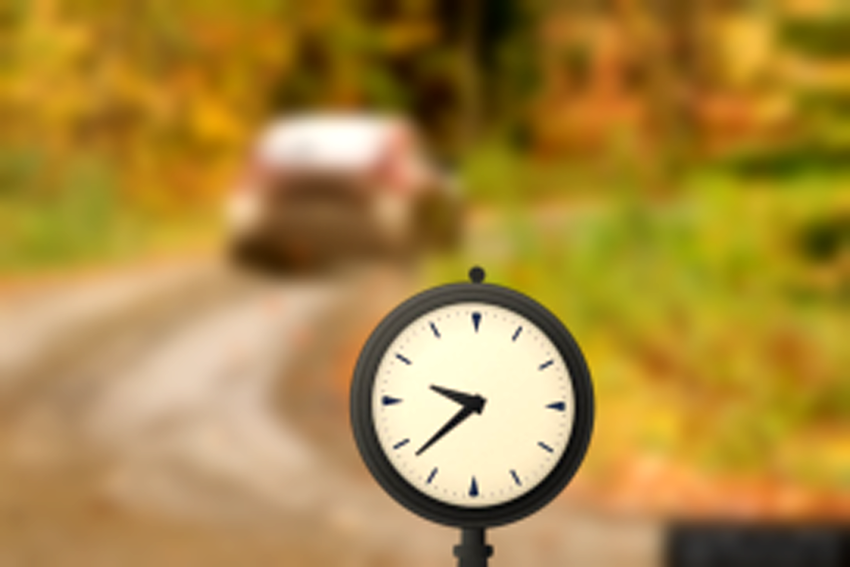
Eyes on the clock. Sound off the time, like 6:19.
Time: 9:38
